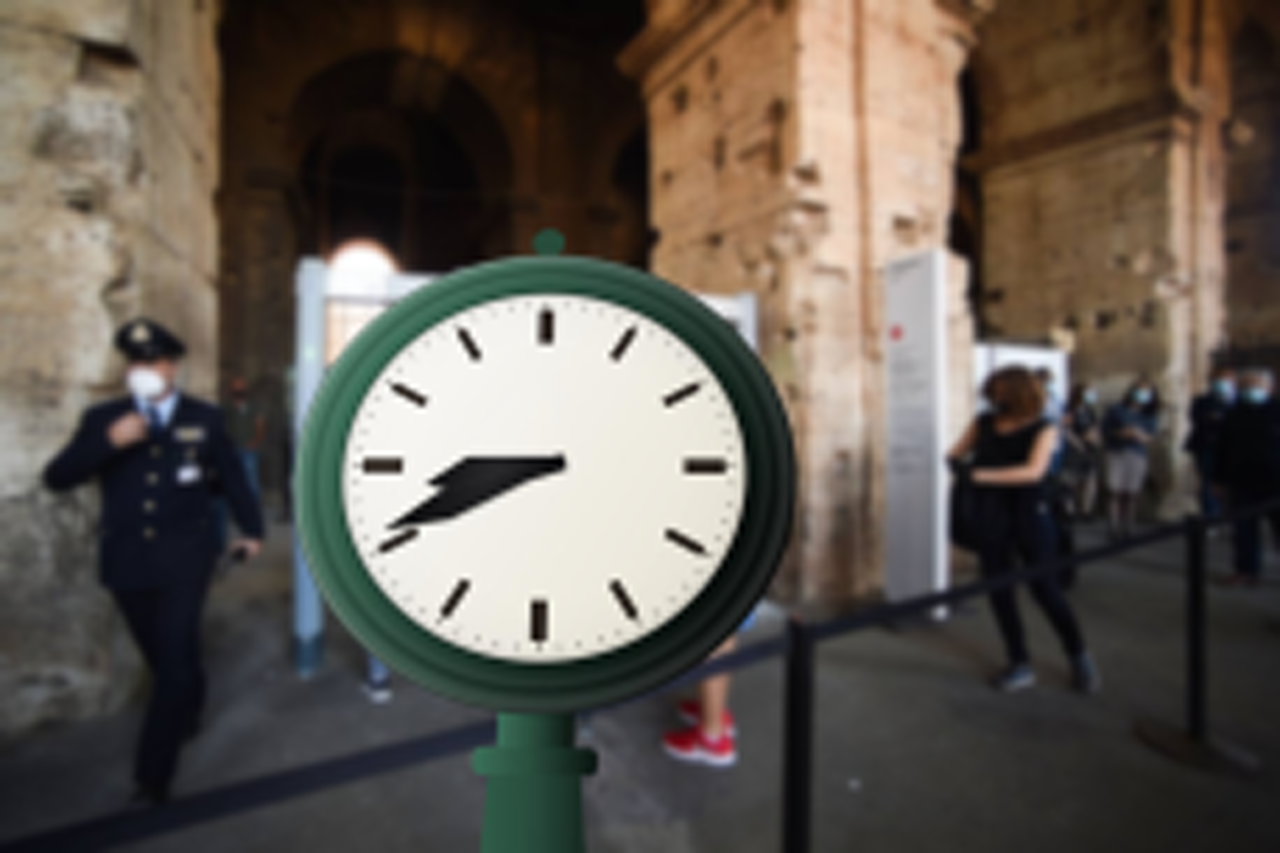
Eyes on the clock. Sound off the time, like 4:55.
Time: 8:41
